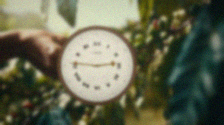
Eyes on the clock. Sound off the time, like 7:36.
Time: 2:46
